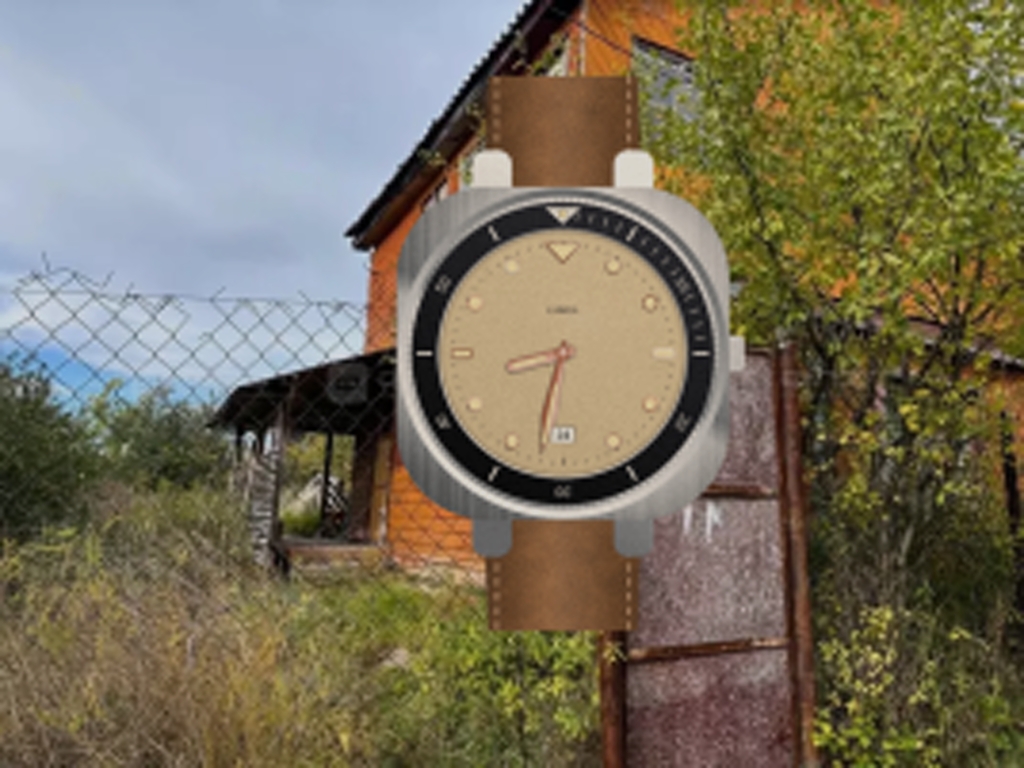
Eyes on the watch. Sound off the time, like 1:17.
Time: 8:32
